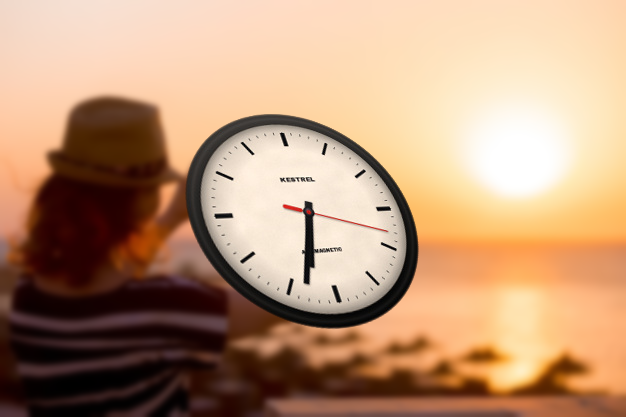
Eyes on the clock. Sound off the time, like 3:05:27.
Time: 6:33:18
